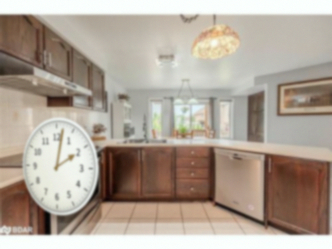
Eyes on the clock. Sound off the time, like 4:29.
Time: 2:02
